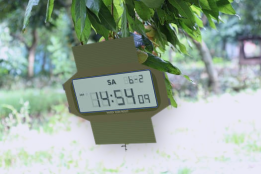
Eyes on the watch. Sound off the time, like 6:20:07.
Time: 14:54:09
